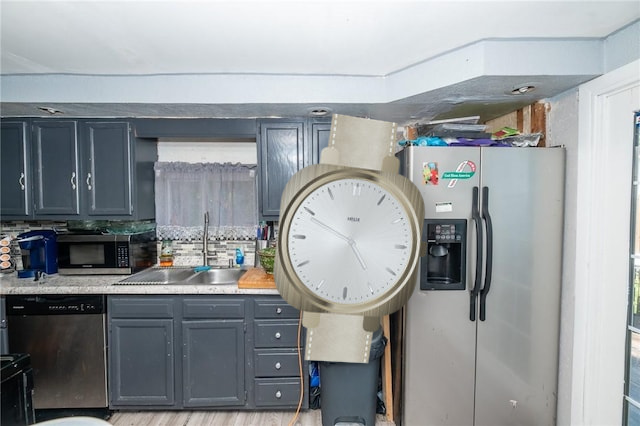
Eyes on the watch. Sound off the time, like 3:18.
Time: 4:49
